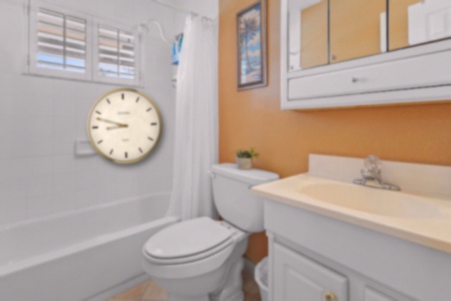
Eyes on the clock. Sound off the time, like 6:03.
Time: 8:48
